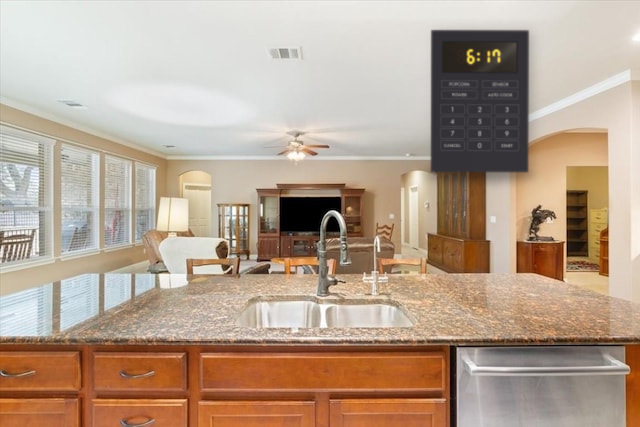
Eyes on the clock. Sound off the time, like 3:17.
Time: 6:17
